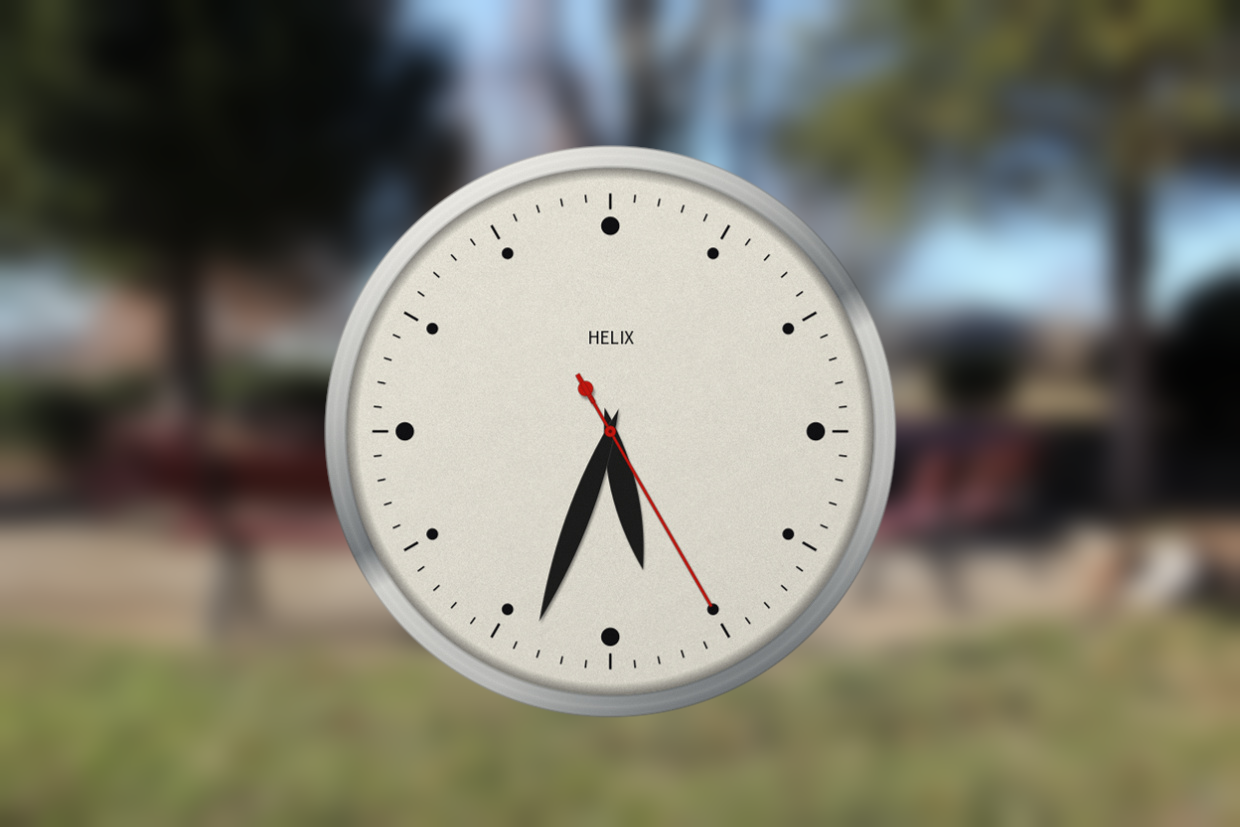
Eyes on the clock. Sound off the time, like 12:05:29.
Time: 5:33:25
